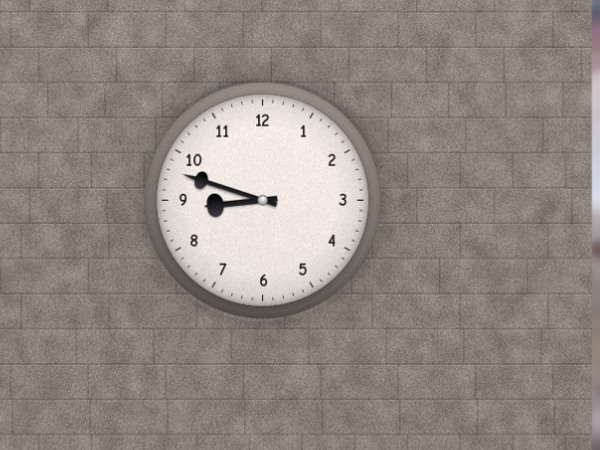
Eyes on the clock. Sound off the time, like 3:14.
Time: 8:48
